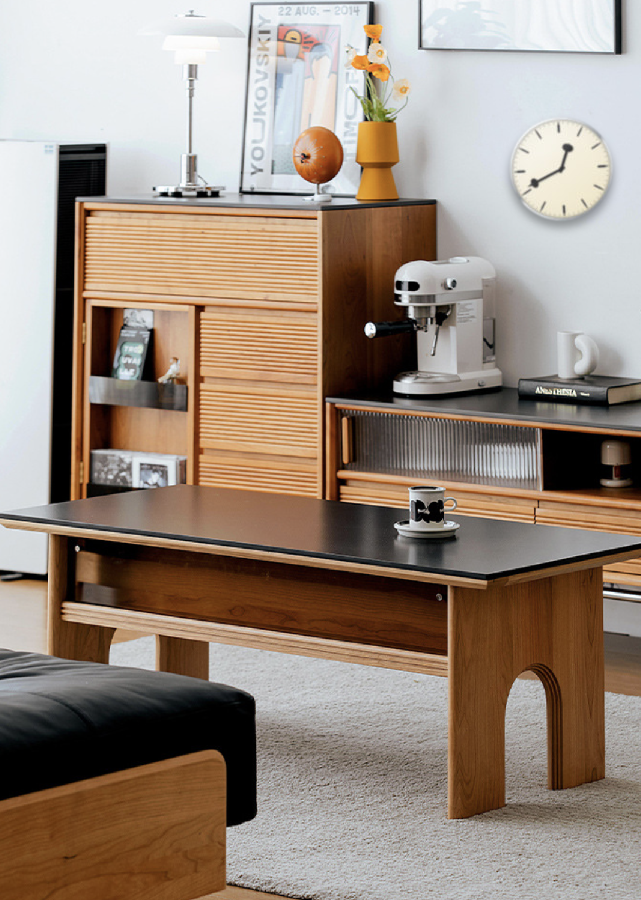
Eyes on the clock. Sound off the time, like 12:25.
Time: 12:41
